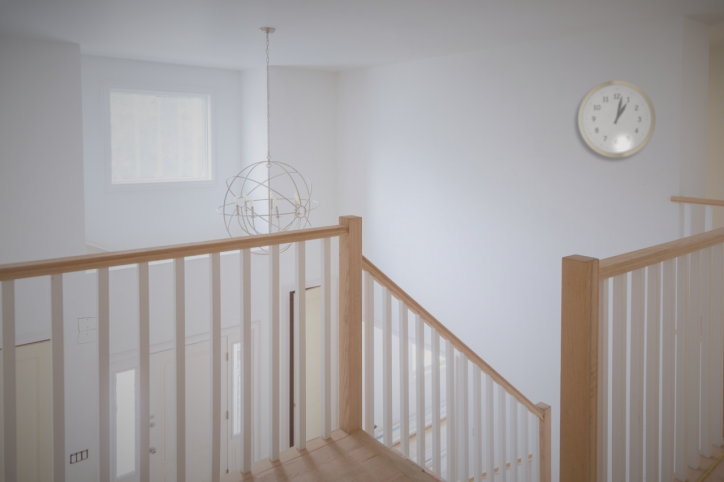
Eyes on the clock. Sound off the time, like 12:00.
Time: 1:02
